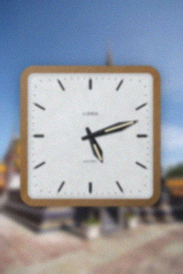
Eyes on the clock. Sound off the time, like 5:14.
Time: 5:12
